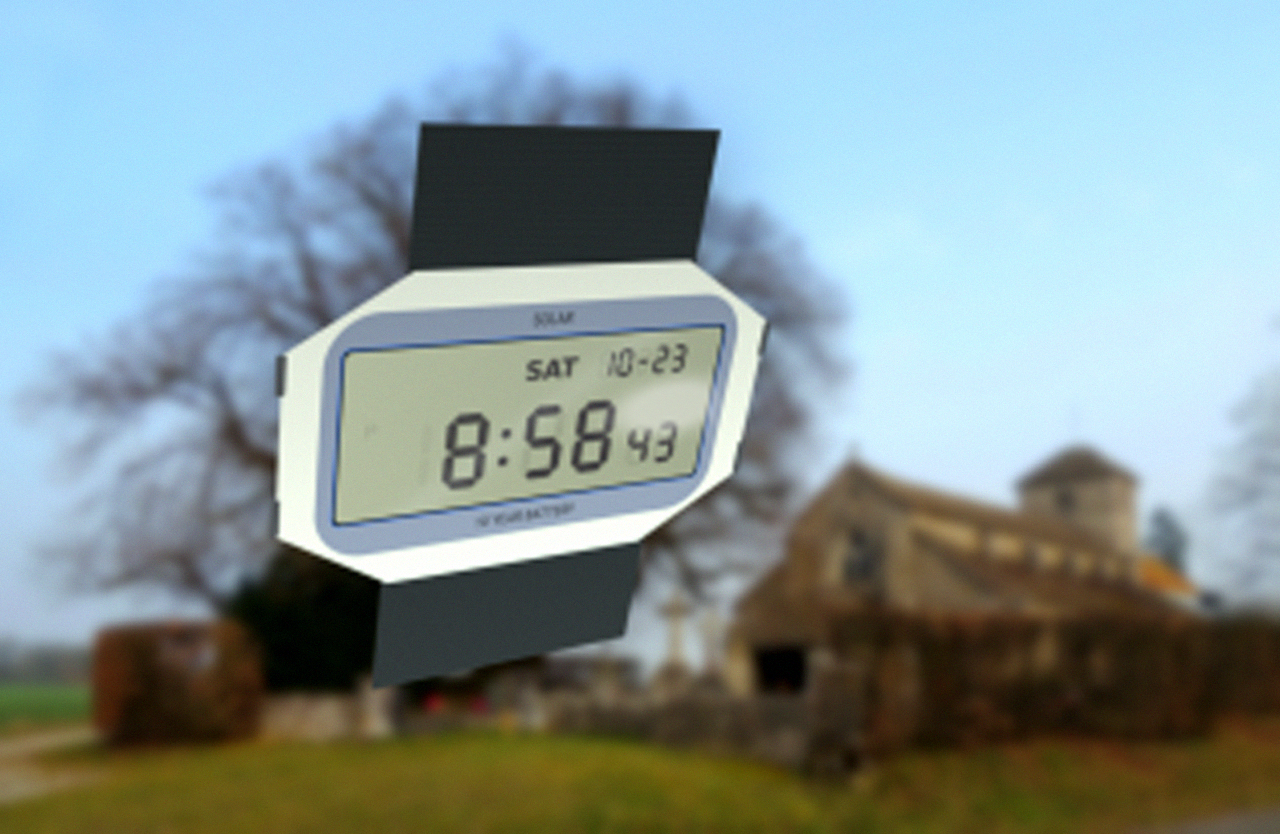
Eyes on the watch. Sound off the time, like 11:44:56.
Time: 8:58:43
